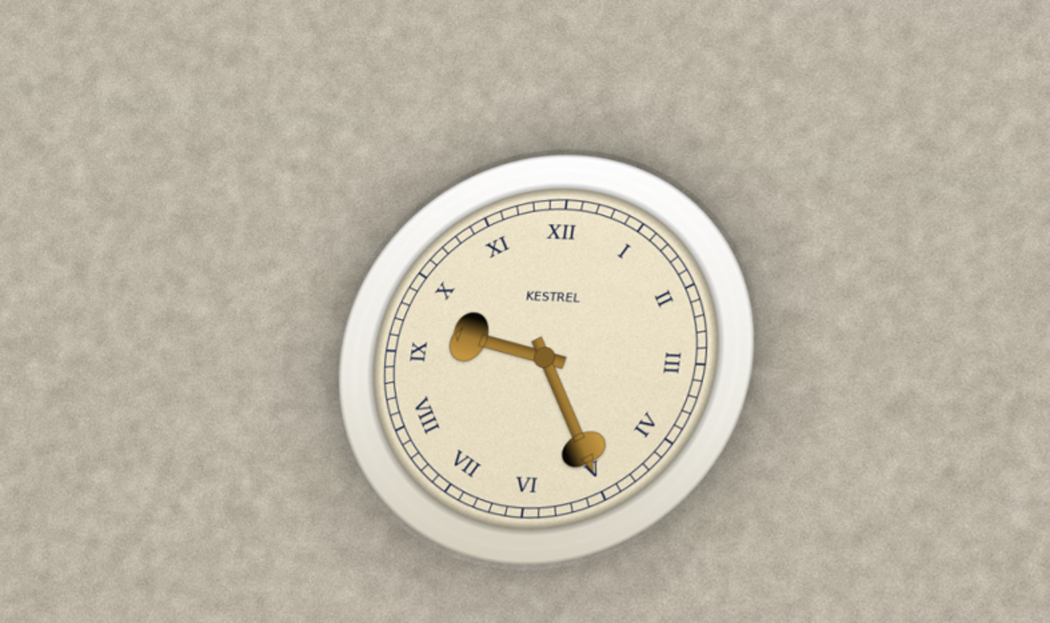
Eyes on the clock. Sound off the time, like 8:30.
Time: 9:25
